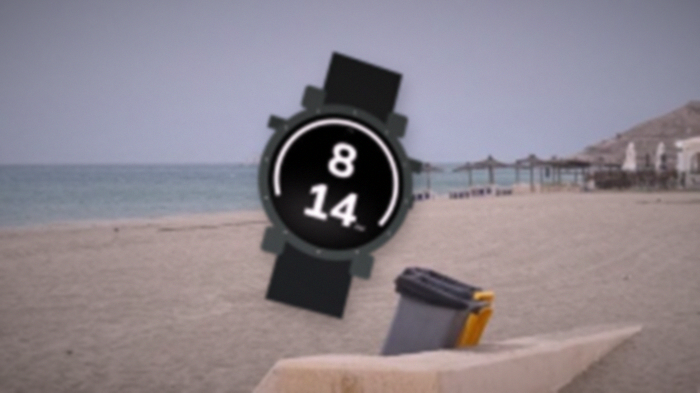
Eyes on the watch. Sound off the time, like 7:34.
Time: 8:14
